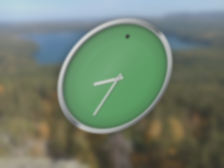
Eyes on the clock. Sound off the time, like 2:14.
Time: 8:34
